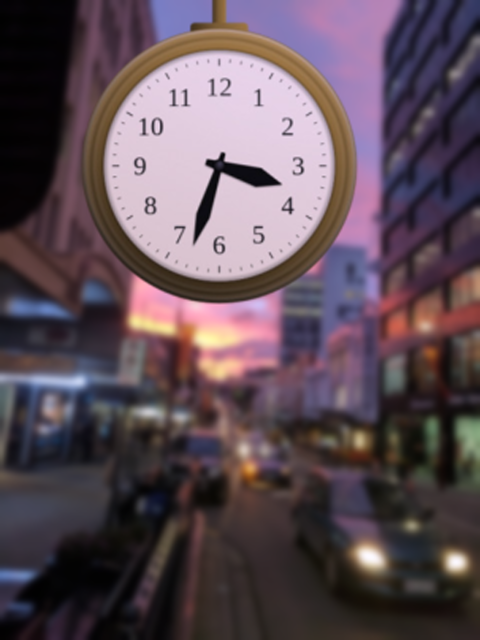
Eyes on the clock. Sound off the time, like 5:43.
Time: 3:33
